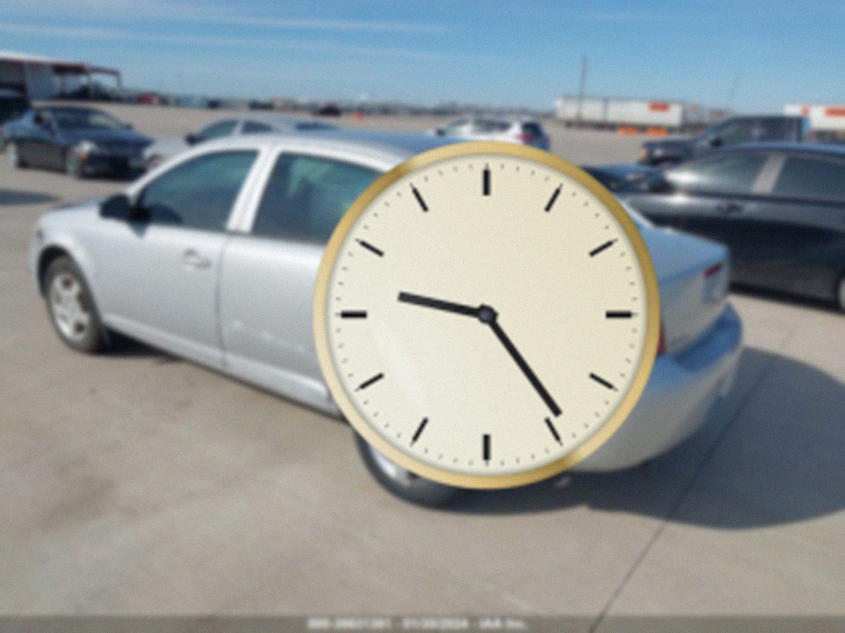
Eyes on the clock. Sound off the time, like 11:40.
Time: 9:24
